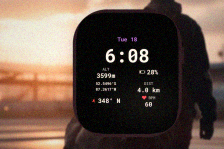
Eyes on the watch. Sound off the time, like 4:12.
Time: 6:08
